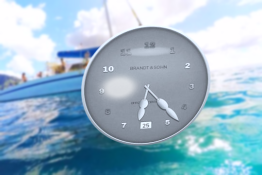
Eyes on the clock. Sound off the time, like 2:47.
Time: 6:23
